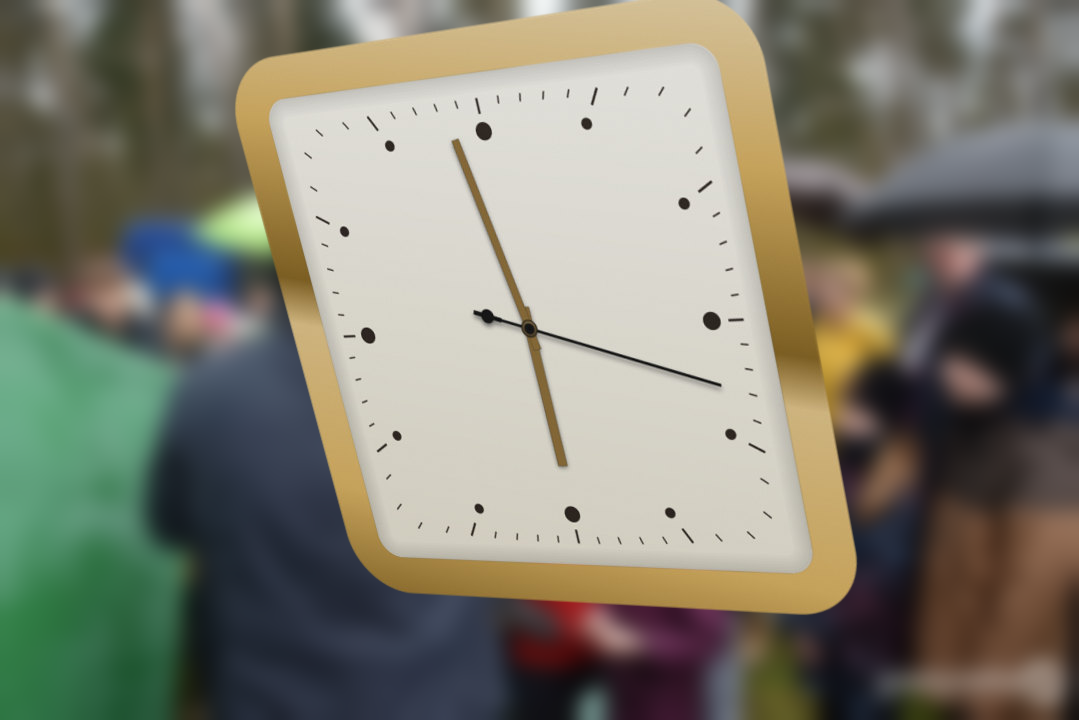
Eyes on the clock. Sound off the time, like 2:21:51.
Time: 5:58:18
